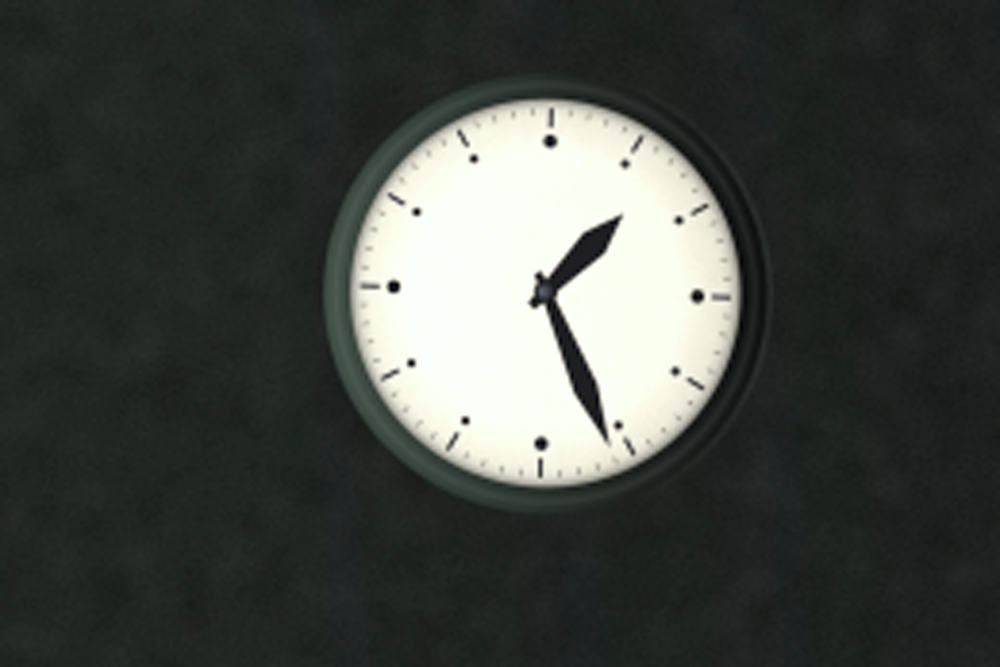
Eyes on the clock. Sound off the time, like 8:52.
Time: 1:26
